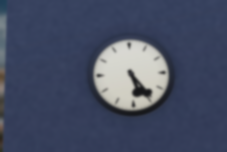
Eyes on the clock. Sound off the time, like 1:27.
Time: 5:24
